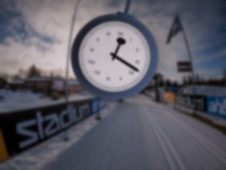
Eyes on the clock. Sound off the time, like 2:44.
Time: 12:18
